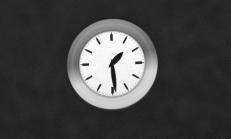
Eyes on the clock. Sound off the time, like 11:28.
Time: 1:29
